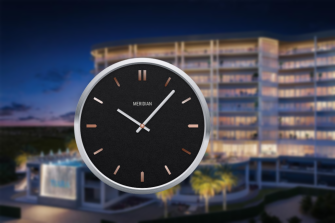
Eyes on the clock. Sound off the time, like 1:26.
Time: 10:07
